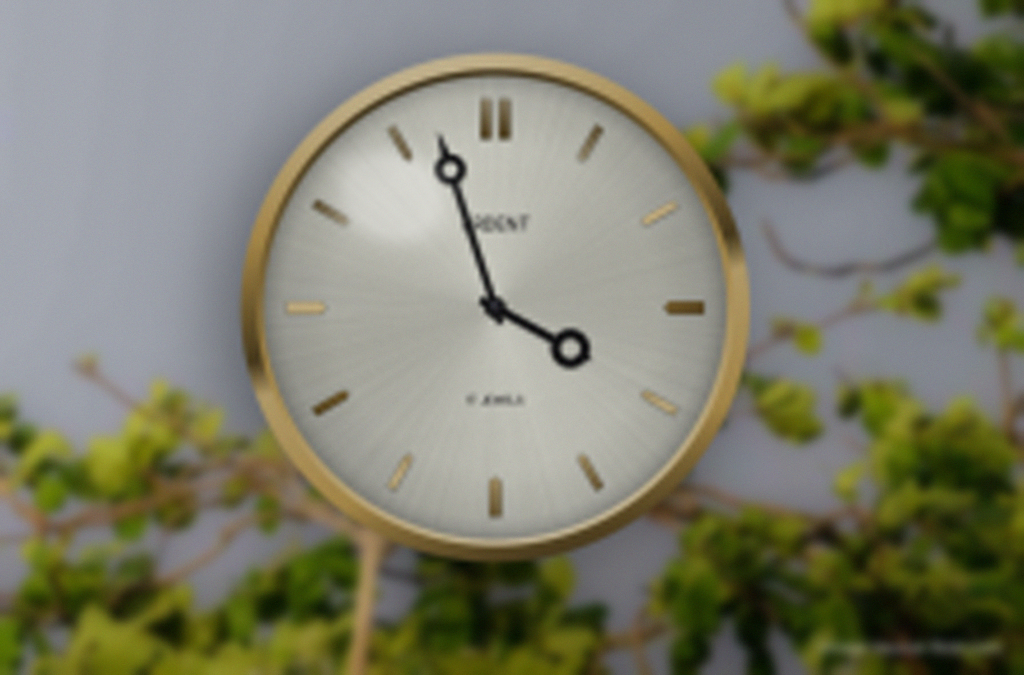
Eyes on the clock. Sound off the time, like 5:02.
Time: 3:57
